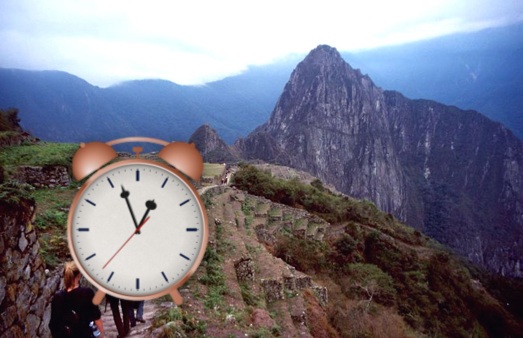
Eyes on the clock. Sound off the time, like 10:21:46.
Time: 12:56:37
